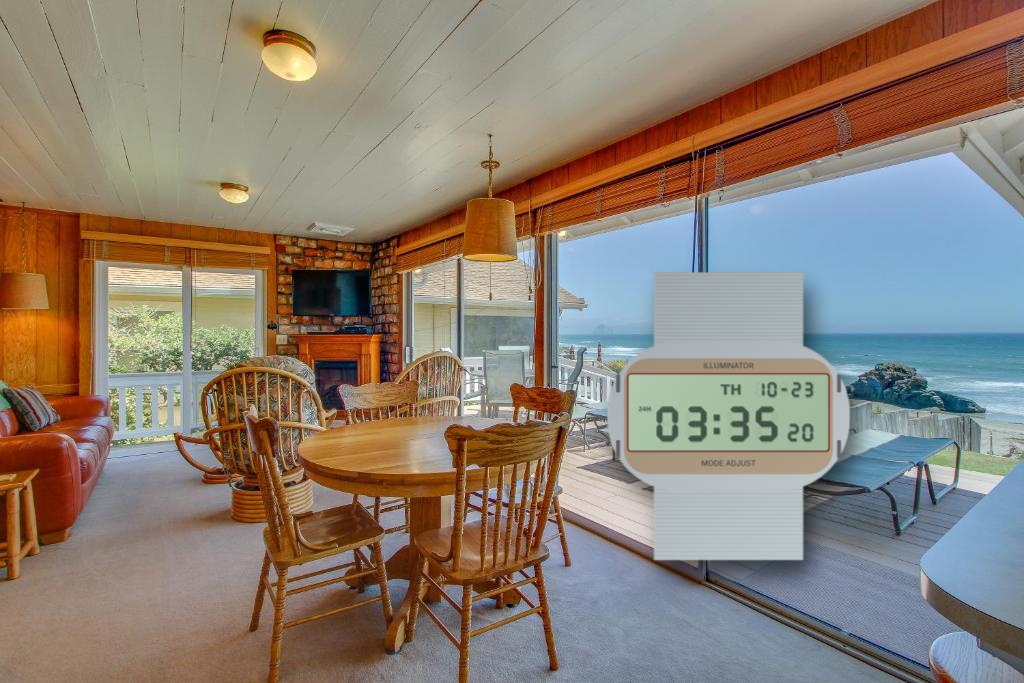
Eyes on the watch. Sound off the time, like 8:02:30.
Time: 3:35:20
